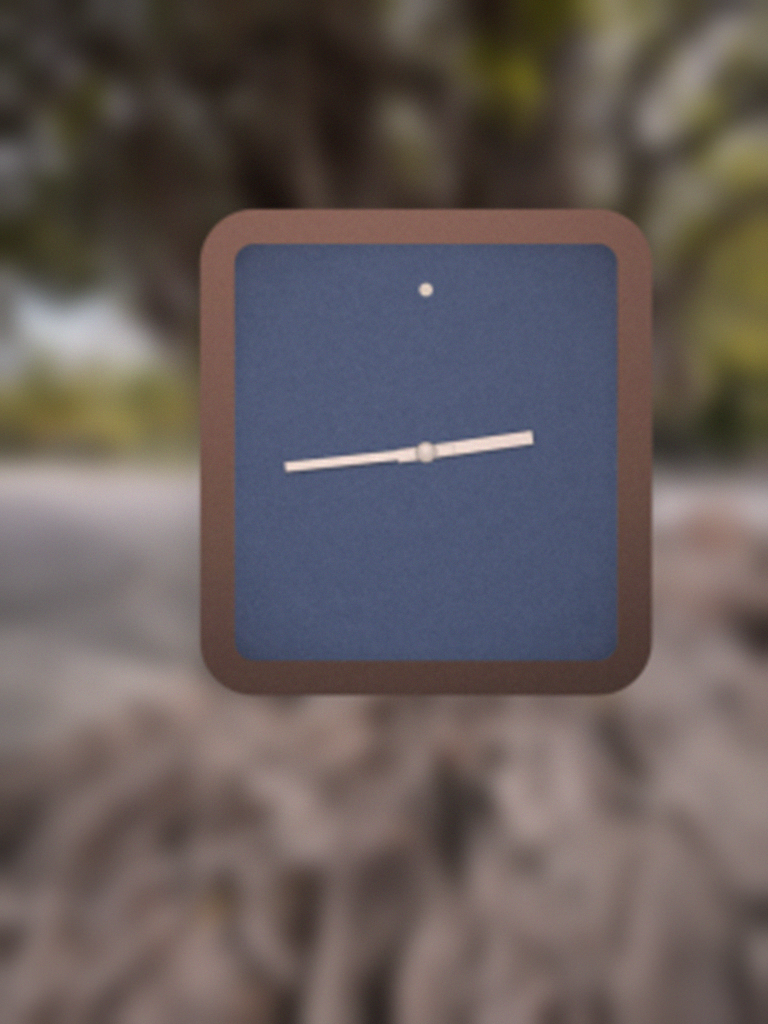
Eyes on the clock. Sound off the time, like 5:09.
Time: 2:44
